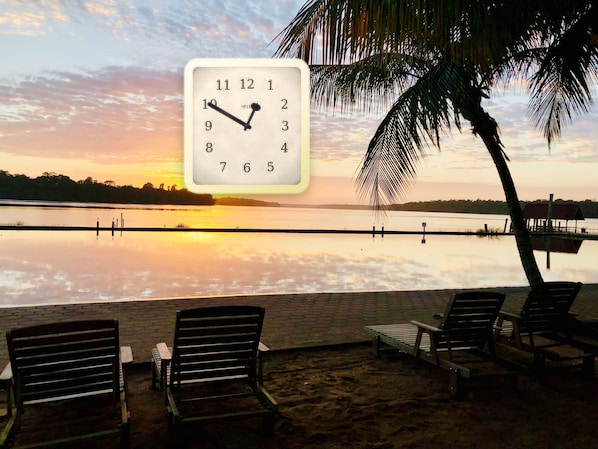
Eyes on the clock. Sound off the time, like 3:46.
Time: 12:50
